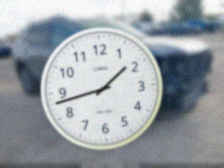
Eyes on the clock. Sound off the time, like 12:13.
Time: 1:43
